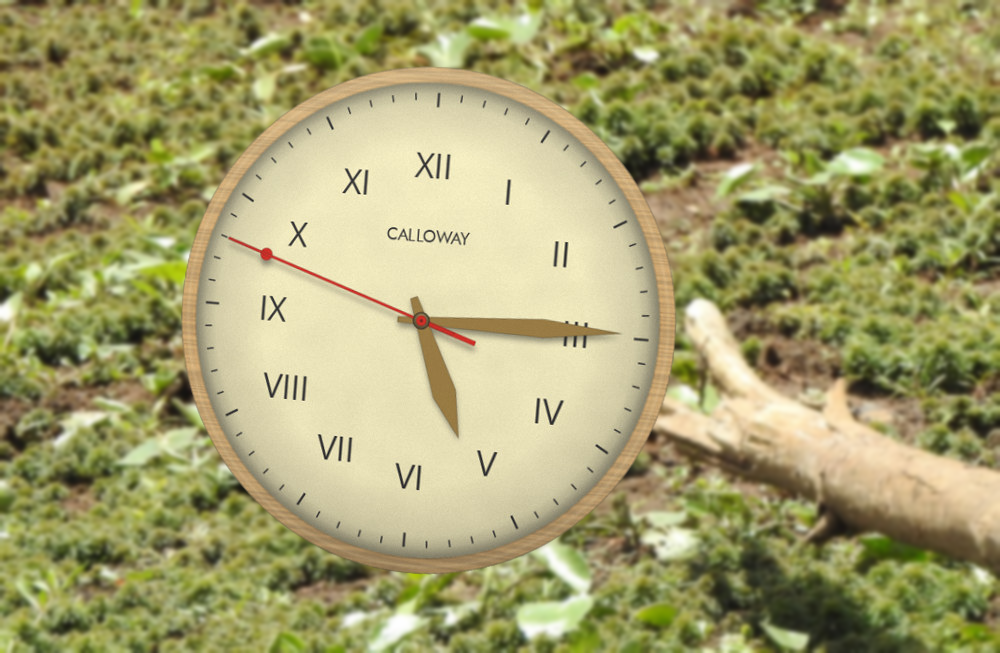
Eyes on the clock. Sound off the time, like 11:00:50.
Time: 5:14:48
